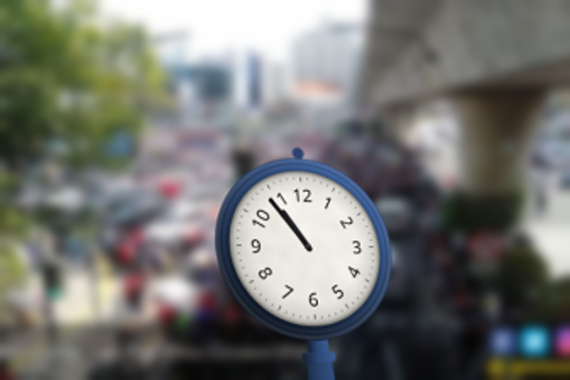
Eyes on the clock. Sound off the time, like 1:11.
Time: 10:54
